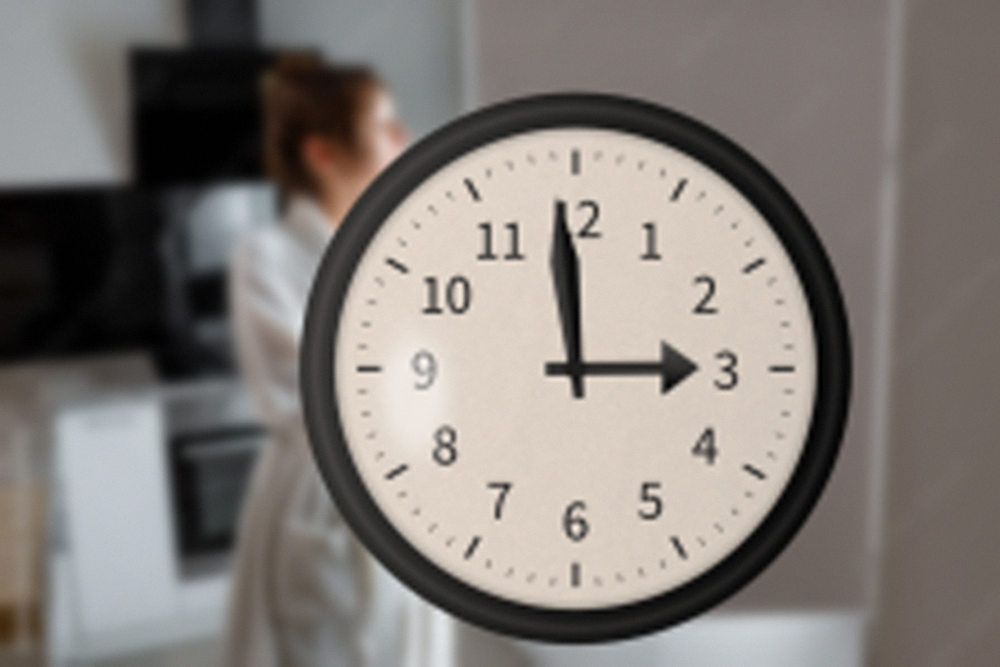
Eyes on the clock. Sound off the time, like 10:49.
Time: 2:59
